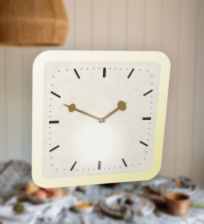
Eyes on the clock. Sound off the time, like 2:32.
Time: 1:49
